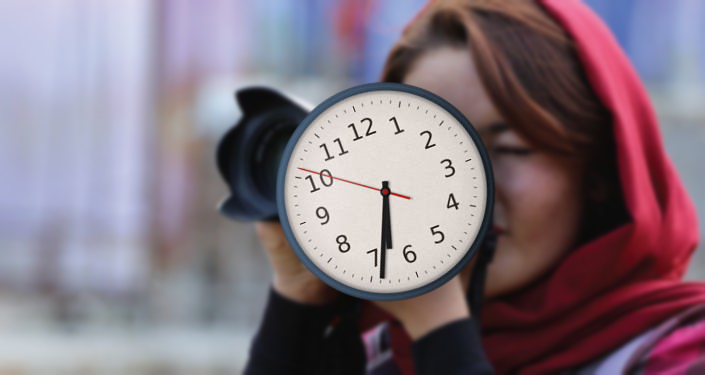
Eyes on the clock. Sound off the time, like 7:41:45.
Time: 6:33:51
